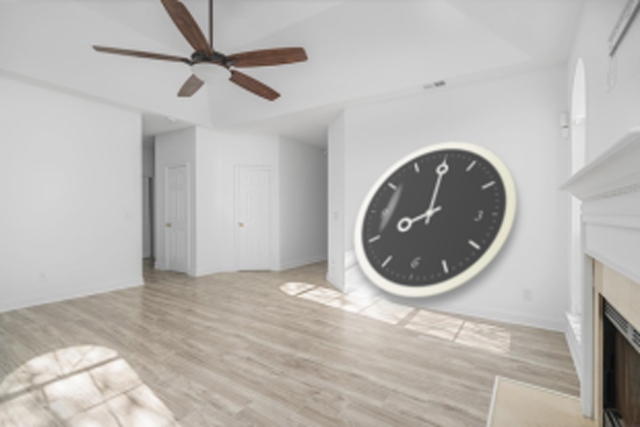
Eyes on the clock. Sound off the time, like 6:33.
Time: 8:00
